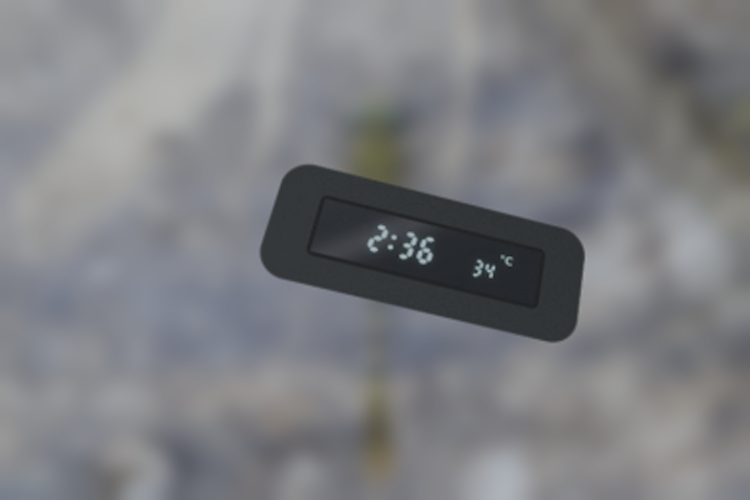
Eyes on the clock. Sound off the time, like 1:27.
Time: 2:36
